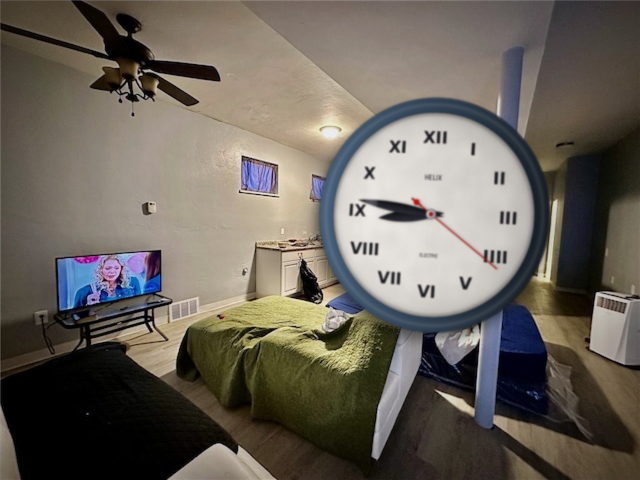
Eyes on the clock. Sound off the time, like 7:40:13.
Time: 8:46:21
